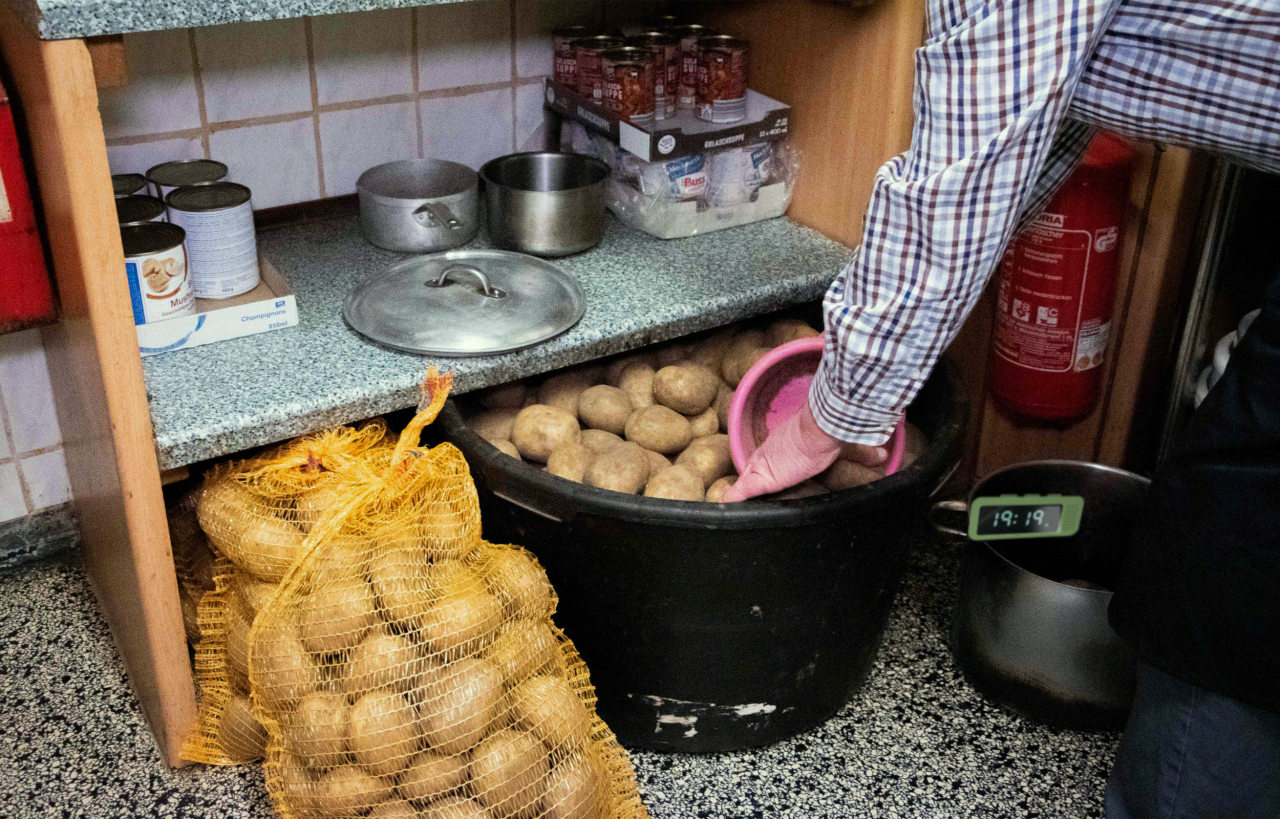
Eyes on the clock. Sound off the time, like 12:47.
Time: 19:19
